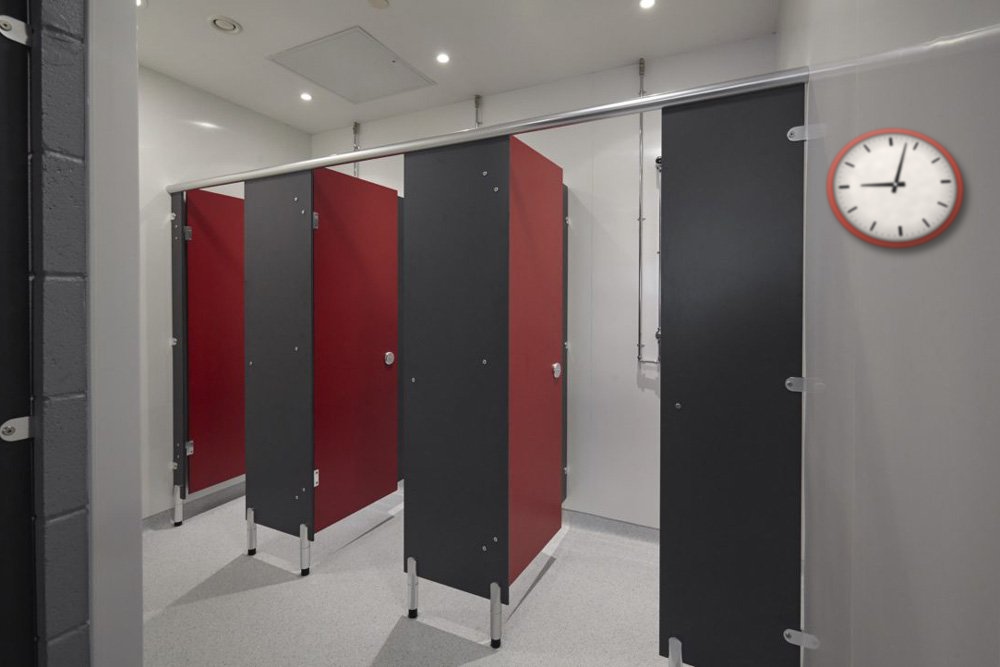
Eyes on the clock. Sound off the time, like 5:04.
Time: 9:03
